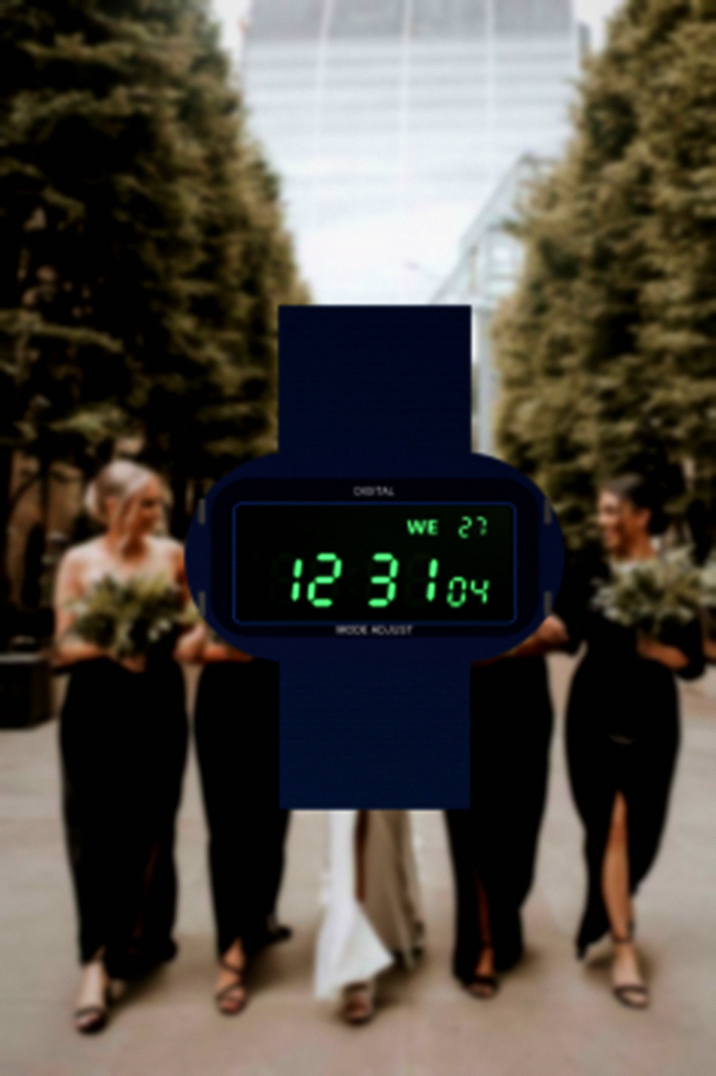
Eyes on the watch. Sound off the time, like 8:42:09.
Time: 12:31:04
